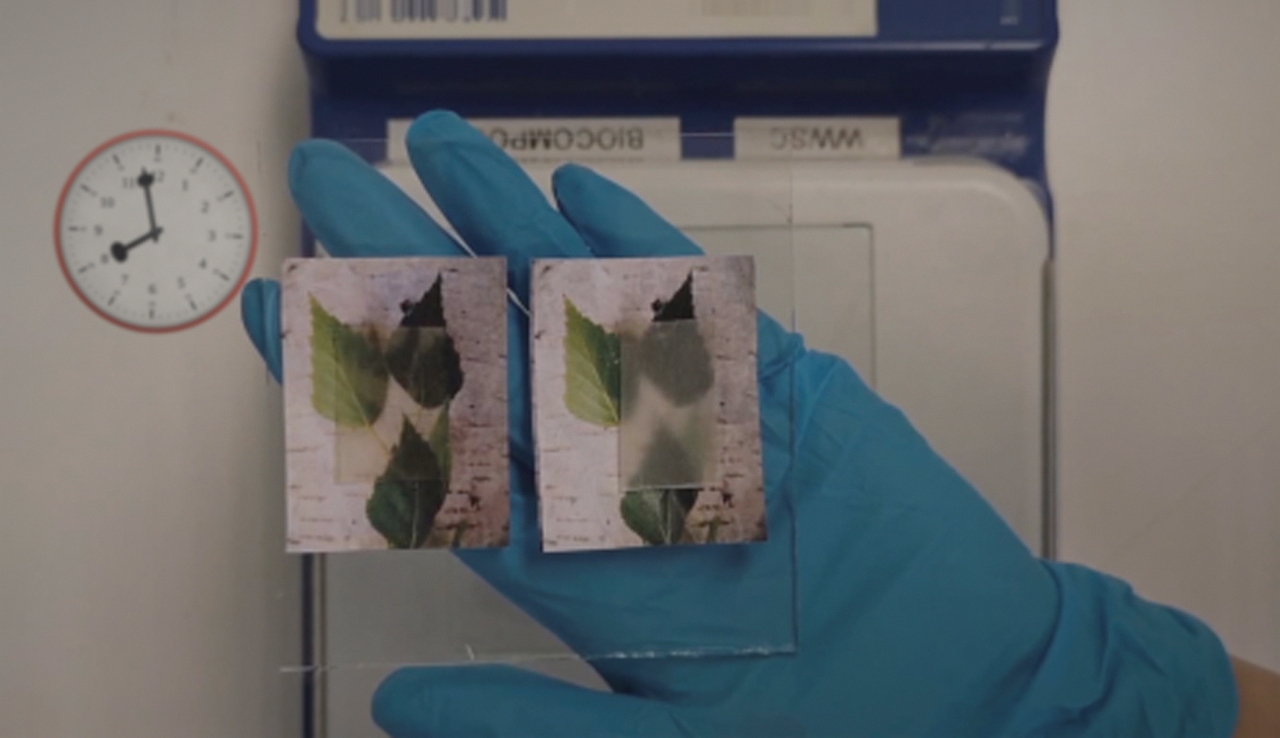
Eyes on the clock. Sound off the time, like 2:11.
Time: 7:58
